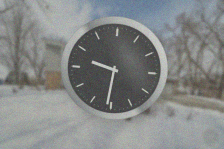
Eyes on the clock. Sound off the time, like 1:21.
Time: 9:31
